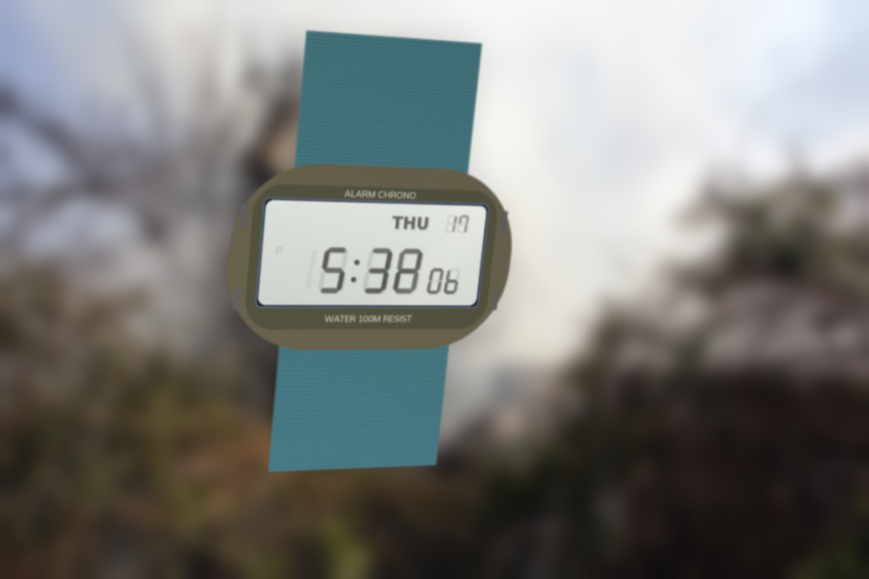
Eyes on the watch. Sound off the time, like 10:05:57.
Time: 5:38:06
